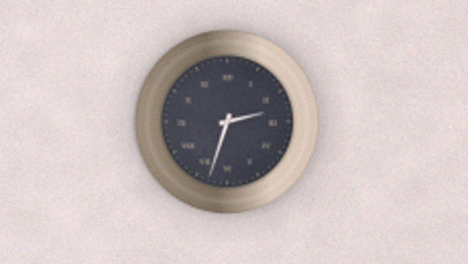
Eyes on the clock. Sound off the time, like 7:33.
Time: 2:33
